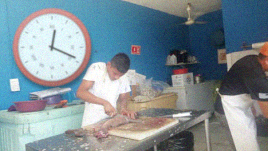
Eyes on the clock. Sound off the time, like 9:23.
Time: 12:19
